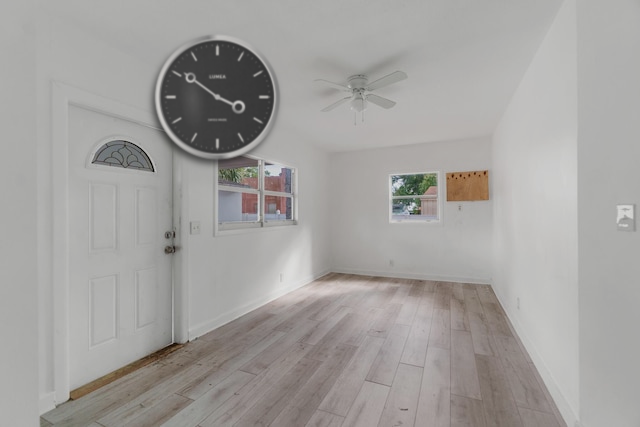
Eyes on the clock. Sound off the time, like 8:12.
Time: 3:51
